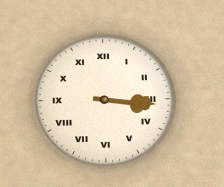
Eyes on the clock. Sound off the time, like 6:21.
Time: 3:16
